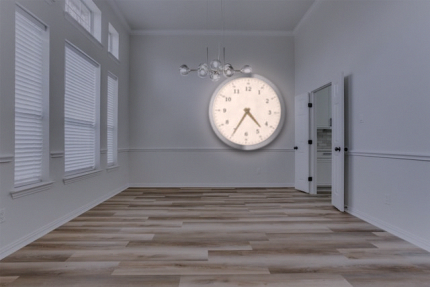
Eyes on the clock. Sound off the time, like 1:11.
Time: 4:35
